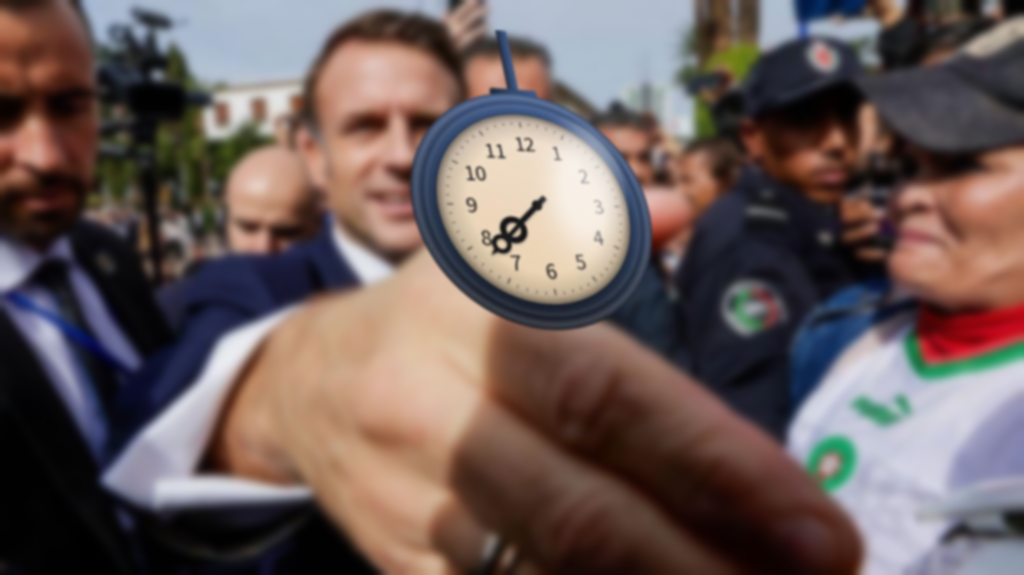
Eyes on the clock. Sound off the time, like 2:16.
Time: 7:38
